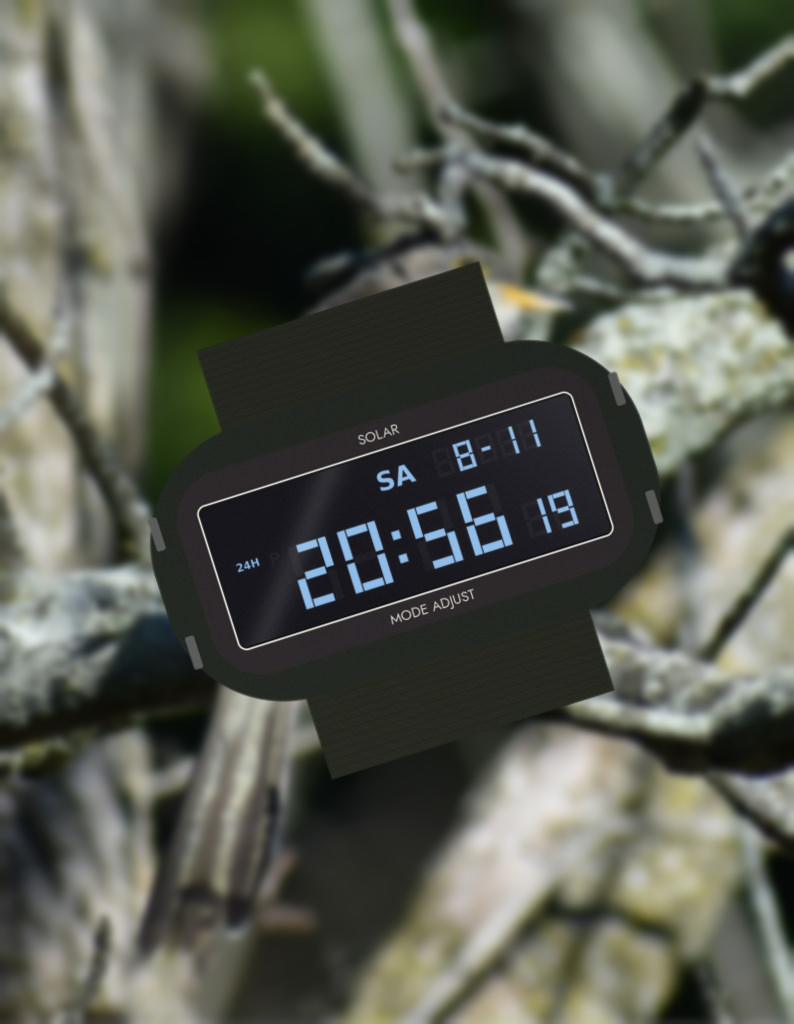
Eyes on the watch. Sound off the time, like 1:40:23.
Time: 20:56:19
